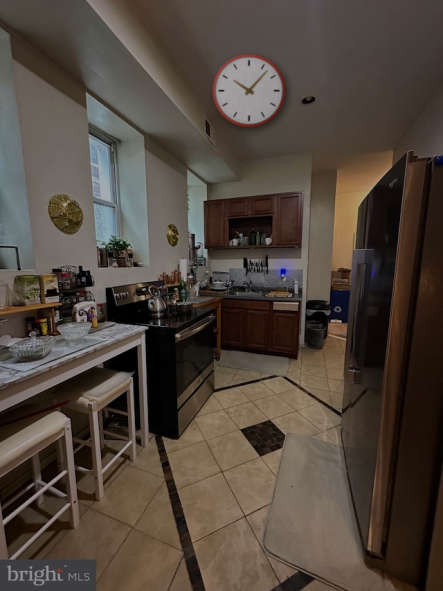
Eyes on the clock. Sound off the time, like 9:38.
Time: 10:07
